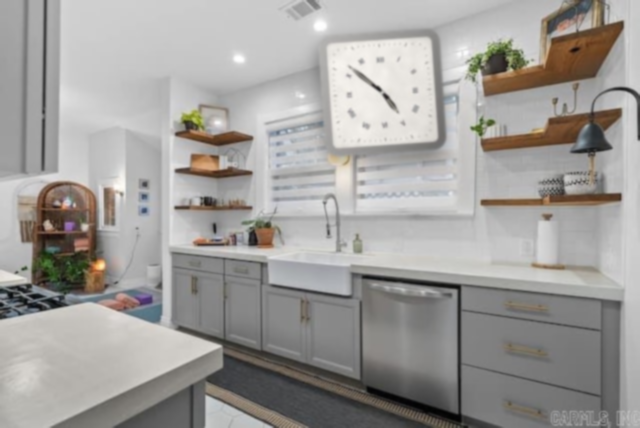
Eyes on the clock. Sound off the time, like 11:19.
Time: 4:52
